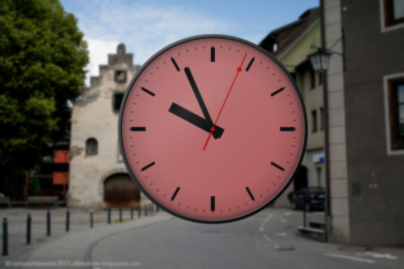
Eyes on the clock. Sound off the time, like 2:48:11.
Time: 9:56:04
